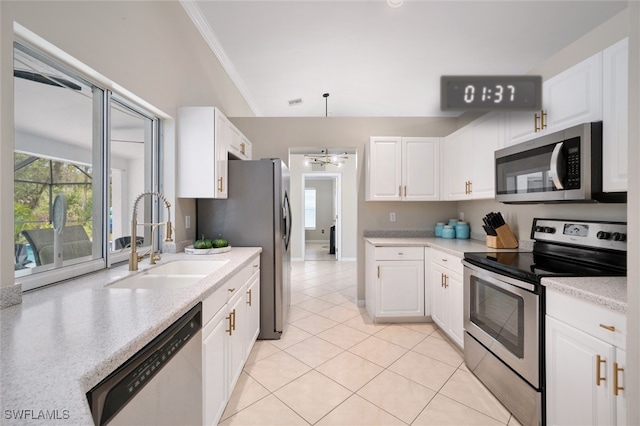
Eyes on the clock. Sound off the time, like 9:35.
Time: 1:37
